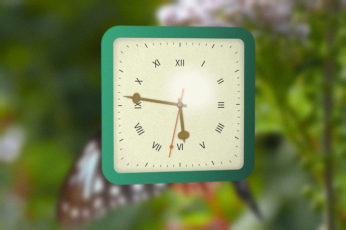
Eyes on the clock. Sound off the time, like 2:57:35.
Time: 5:46:32
